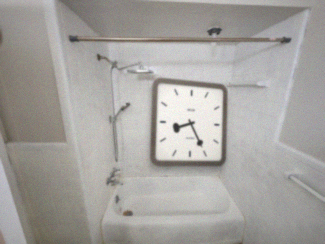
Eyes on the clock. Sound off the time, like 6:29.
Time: 8:25
